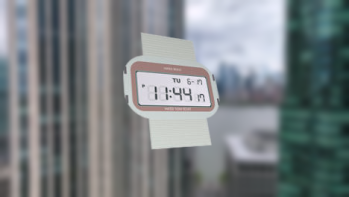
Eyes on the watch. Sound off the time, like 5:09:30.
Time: 11:44:17
